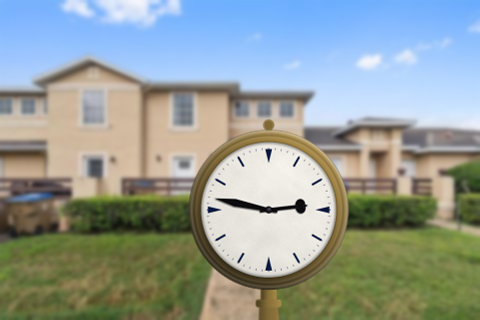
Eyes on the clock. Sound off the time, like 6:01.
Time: 2:47
